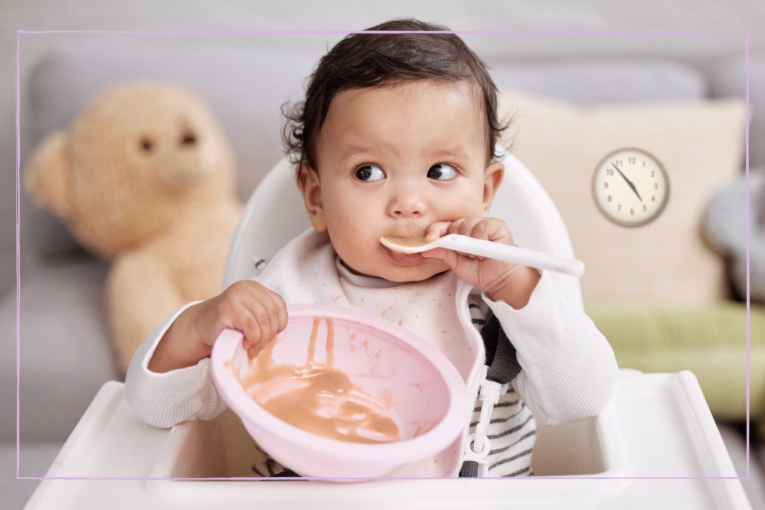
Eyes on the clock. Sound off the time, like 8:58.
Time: 4:53
